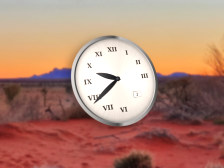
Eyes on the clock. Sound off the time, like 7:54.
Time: 9:39
